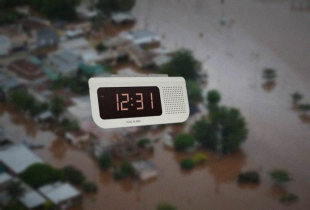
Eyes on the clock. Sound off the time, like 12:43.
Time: 12:31
